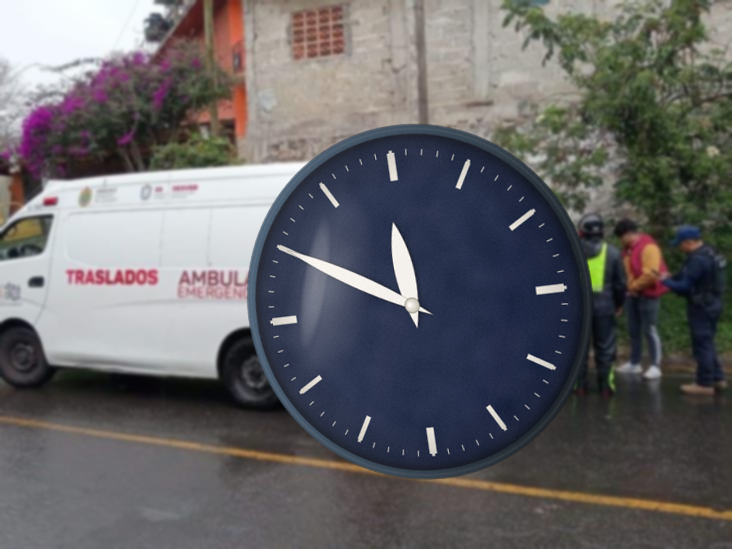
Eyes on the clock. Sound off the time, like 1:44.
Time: 11:50
